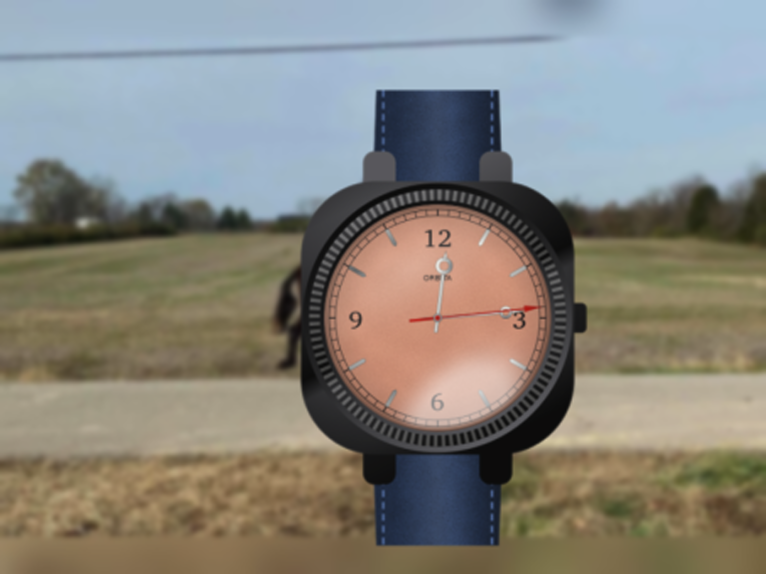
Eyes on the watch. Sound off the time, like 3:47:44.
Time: 12:14:14
